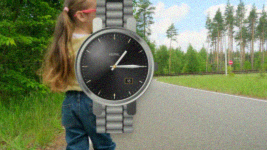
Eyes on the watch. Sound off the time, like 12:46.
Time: 1:15
